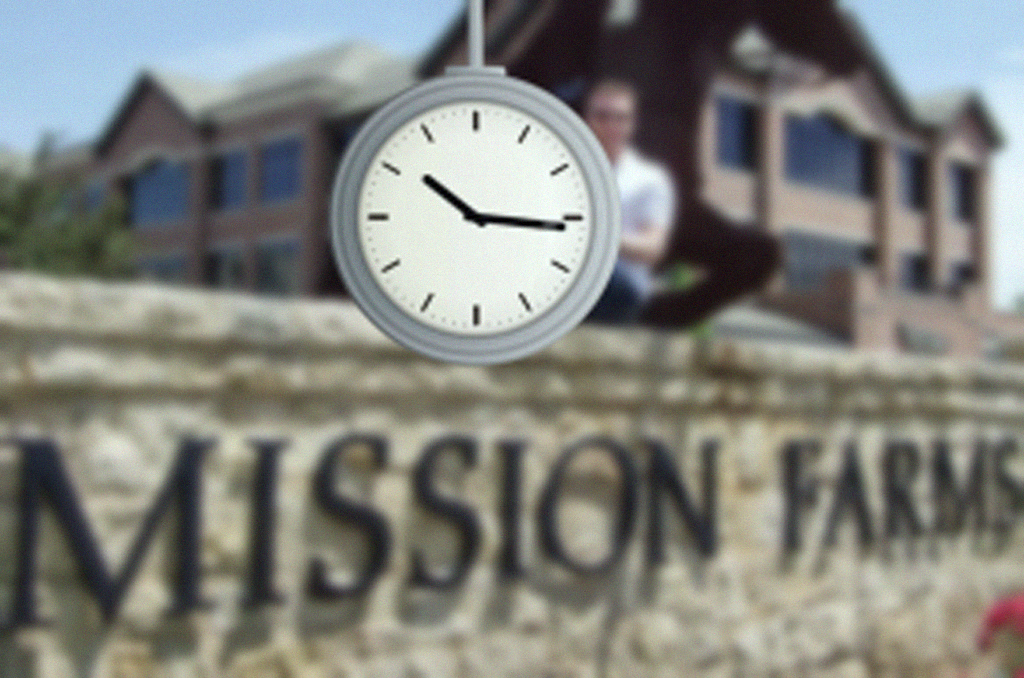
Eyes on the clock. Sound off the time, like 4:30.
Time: 10:16
